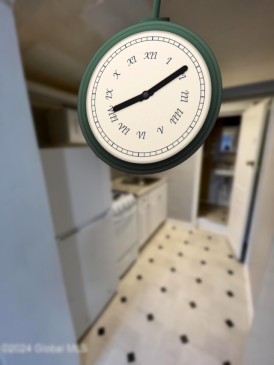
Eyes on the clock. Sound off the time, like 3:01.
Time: 8:09
